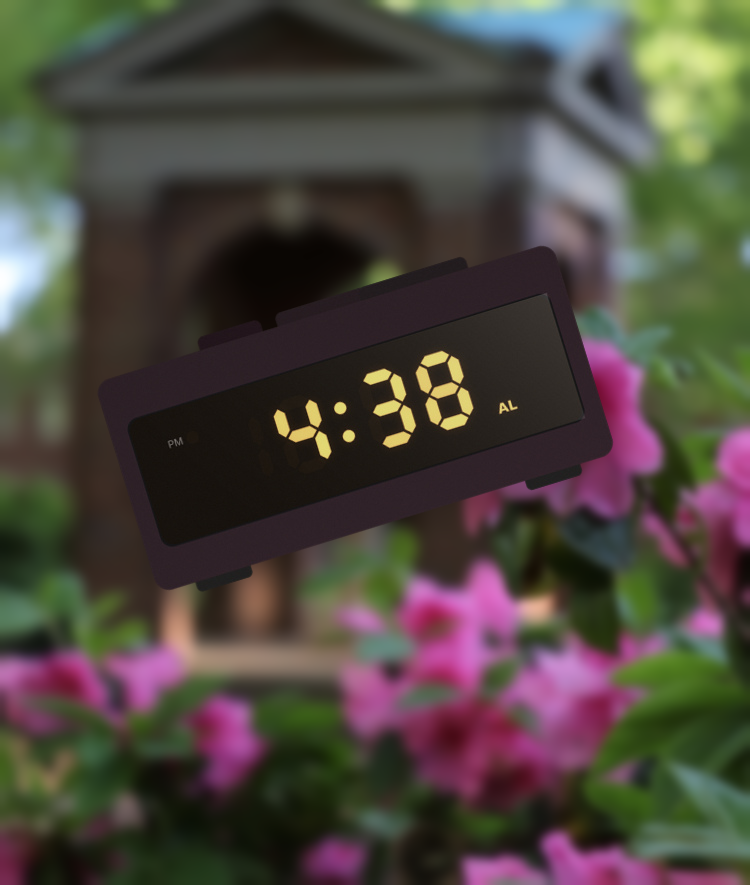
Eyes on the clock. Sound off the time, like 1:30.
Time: 4:38
